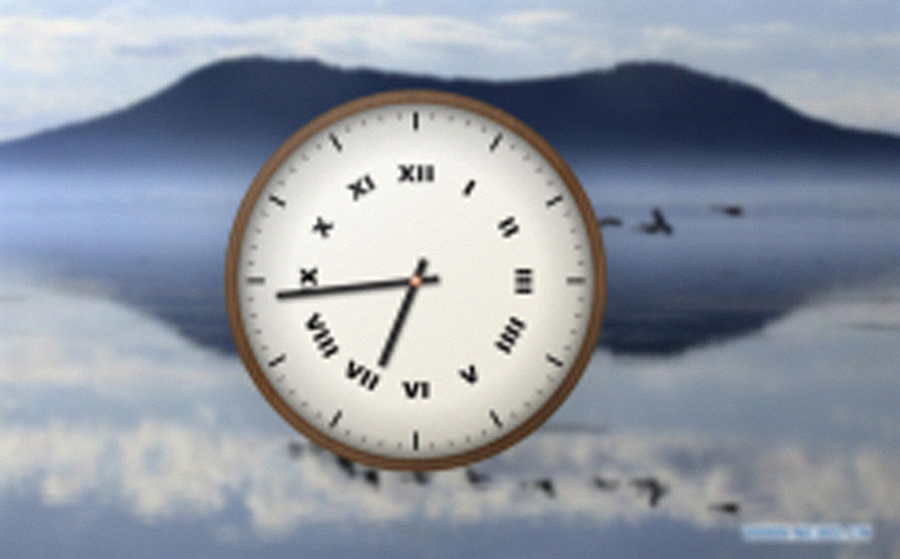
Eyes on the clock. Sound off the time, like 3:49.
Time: 6:44
